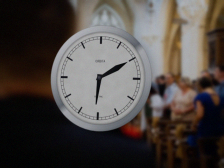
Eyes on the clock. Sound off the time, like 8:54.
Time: 6:10
